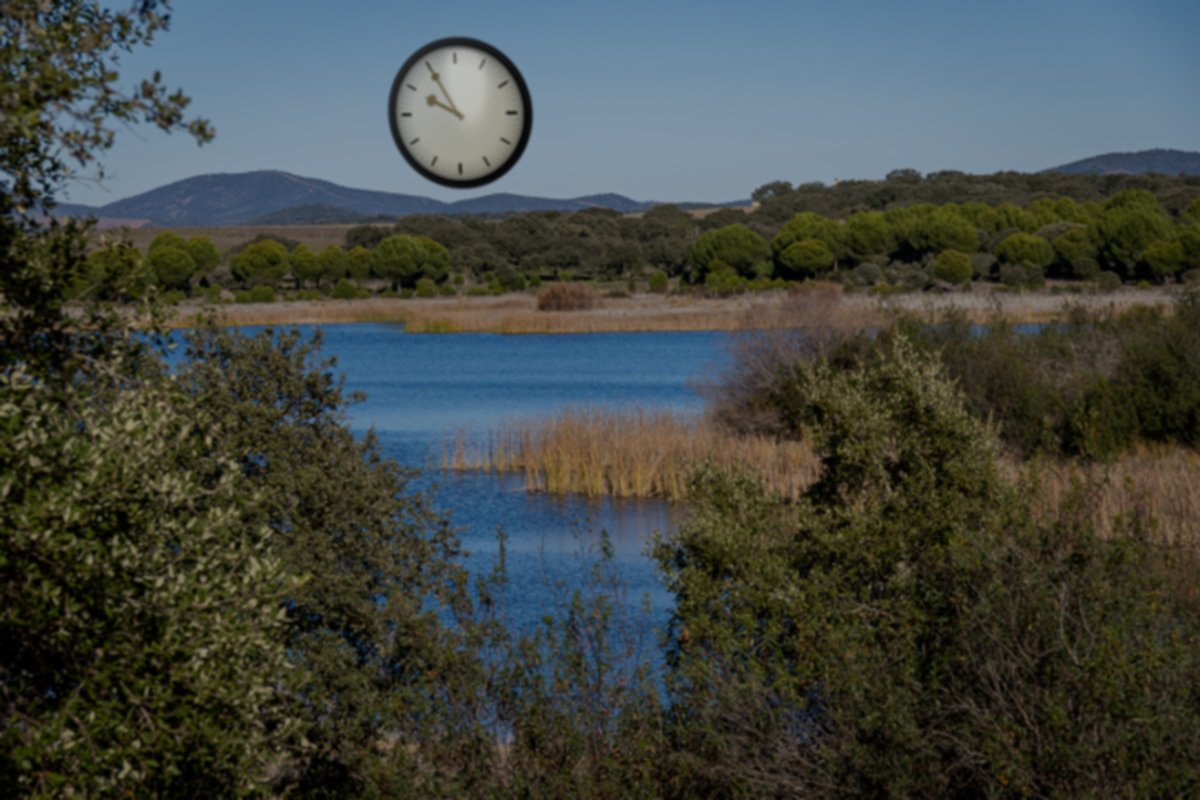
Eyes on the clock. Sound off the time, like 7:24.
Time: 9:55
